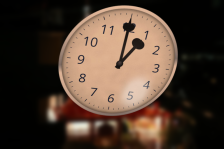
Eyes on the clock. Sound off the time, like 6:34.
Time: 1:00
